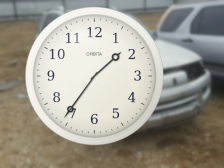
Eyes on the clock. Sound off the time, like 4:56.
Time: 1:36
